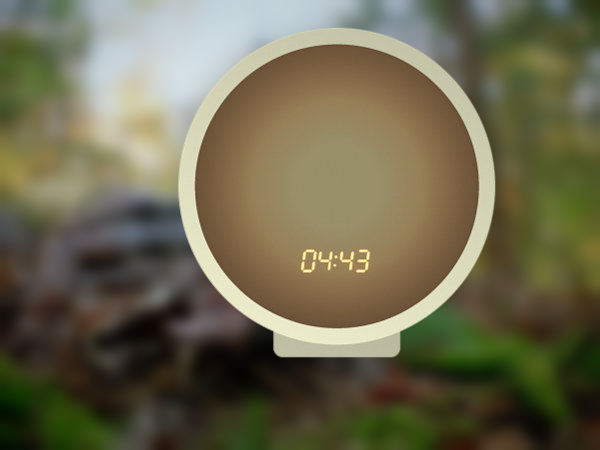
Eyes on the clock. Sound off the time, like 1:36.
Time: 4:43
